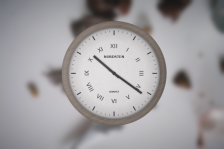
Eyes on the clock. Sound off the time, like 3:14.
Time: 10:21
